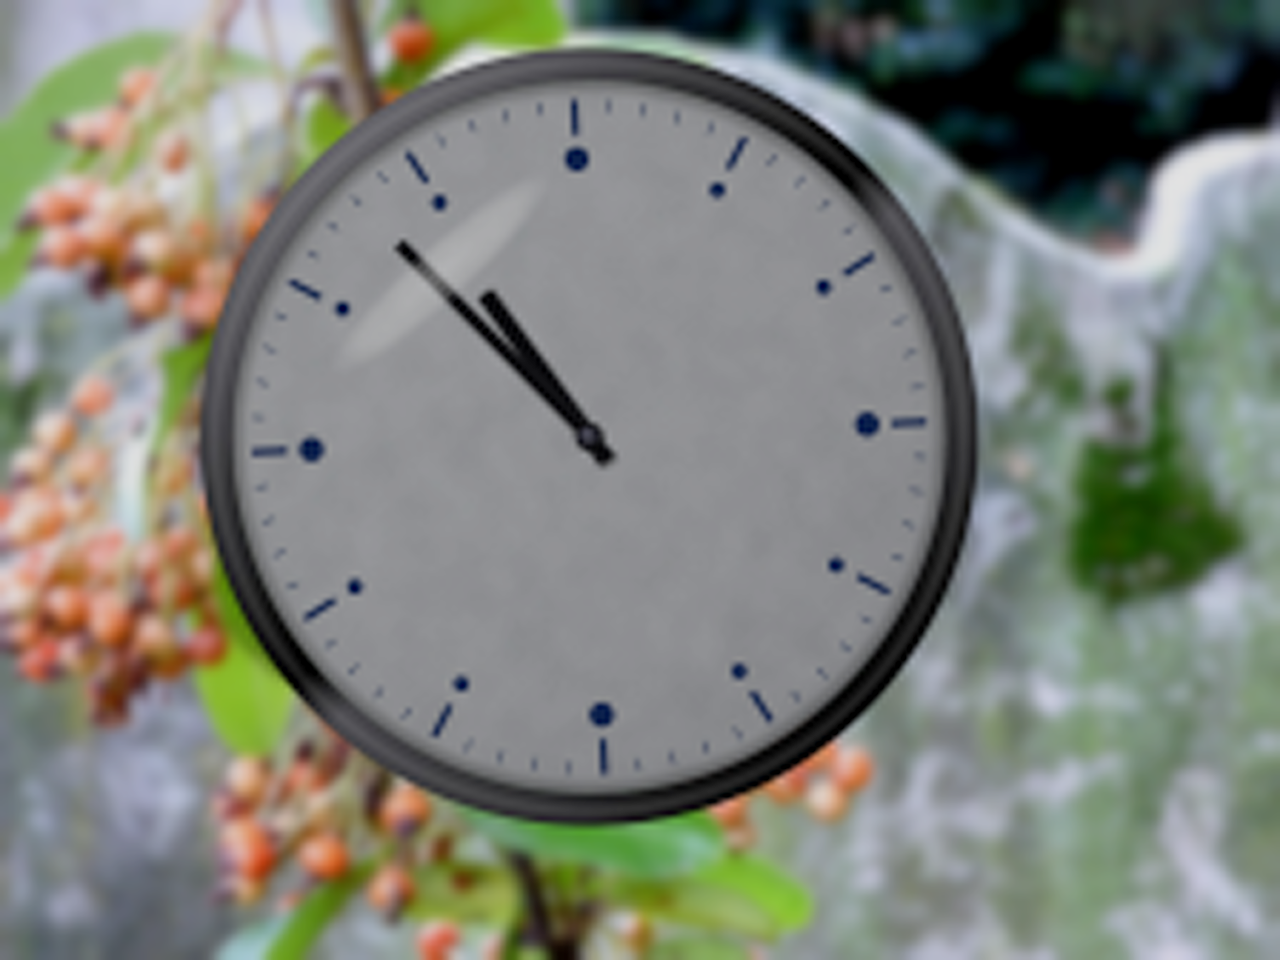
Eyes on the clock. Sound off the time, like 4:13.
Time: 10:53
